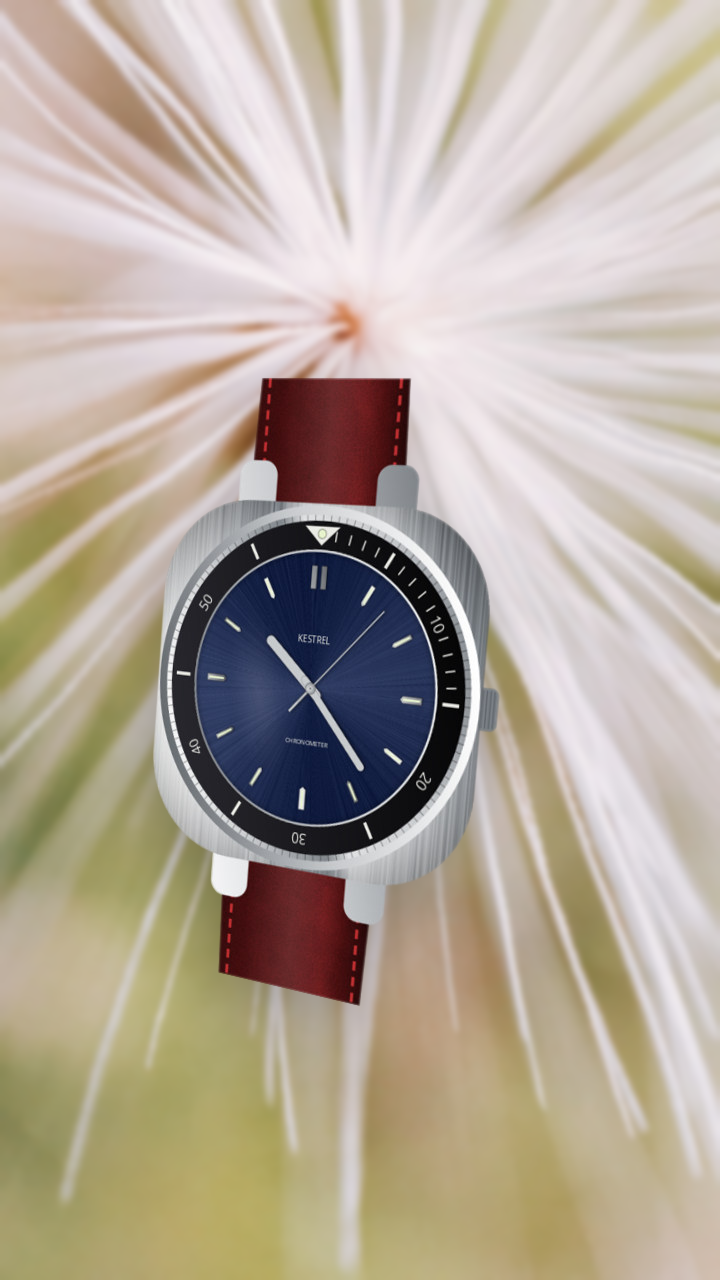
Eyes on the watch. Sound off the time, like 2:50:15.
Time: 10:23:07
